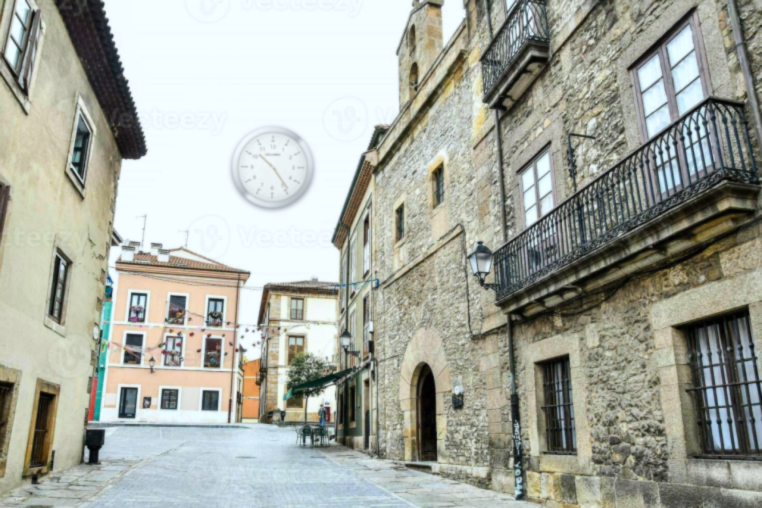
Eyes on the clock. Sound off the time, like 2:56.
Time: 10:24
